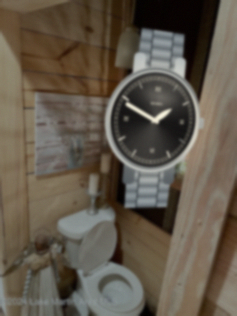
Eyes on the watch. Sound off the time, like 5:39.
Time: 1:49
